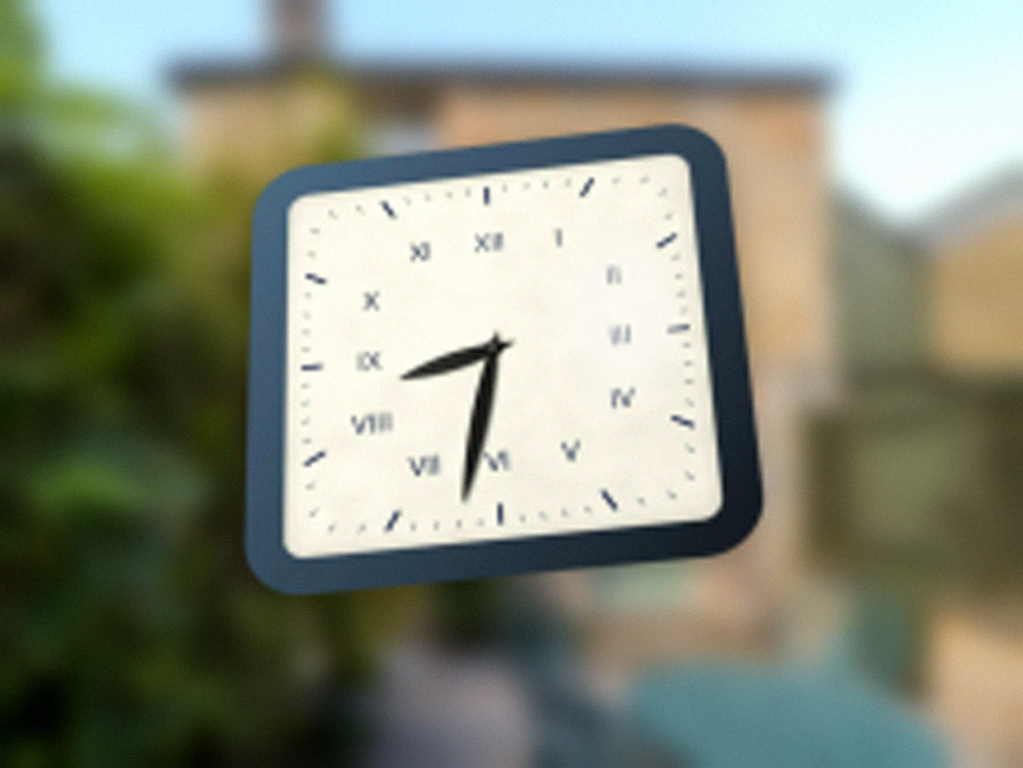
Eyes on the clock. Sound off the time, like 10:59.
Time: 8:32
